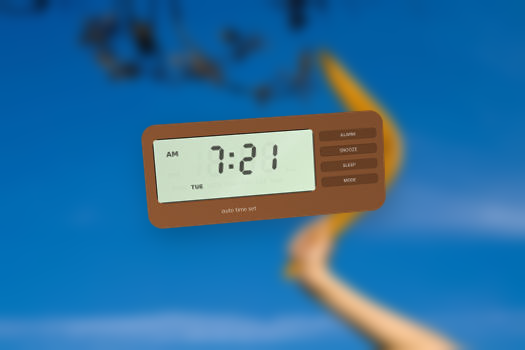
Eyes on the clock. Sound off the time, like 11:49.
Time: 7:21
